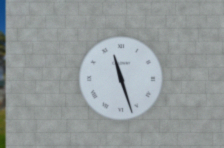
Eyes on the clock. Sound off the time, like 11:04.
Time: 11:27
